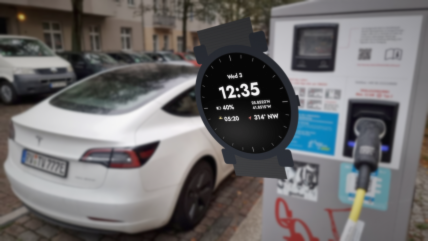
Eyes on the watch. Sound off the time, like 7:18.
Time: 12:35
